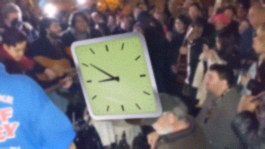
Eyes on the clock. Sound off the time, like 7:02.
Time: 8:51
